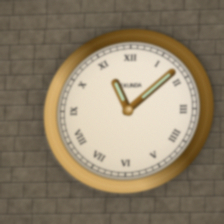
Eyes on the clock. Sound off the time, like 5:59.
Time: 11:08
